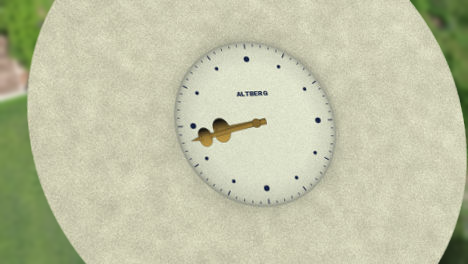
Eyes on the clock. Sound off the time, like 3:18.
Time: 8:43
